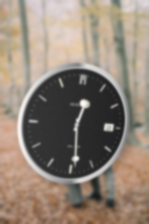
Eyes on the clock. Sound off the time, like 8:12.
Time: 12:29
